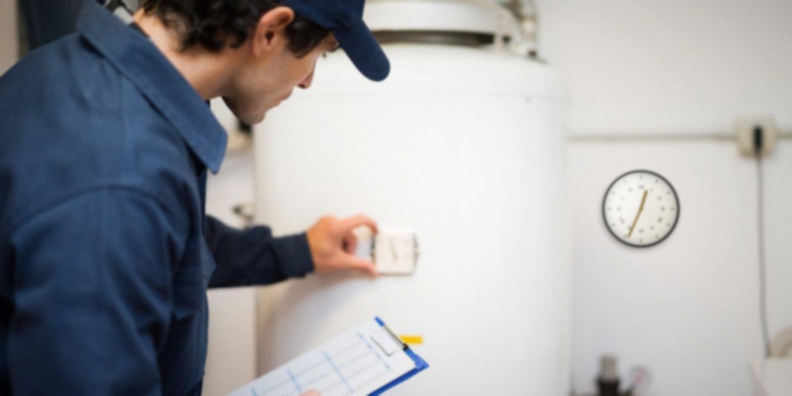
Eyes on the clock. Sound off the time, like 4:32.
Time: 12:34
